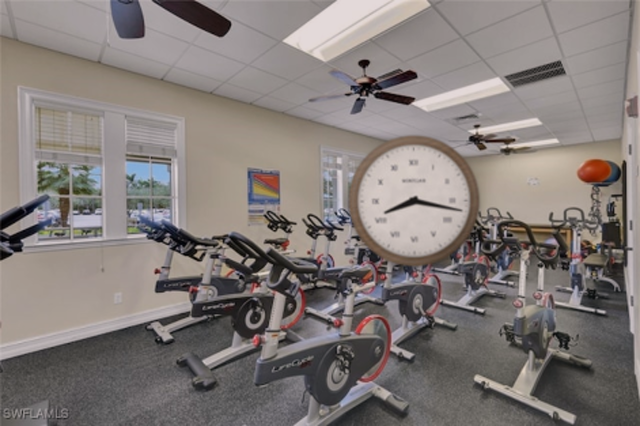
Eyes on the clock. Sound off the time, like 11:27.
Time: 8:17
